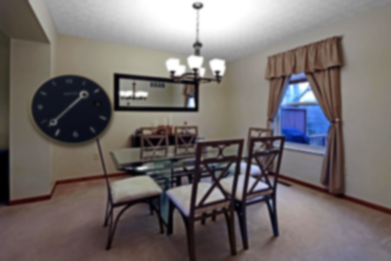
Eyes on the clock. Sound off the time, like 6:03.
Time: 1:38
